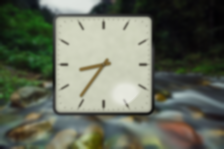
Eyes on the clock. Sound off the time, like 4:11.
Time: 8:36
